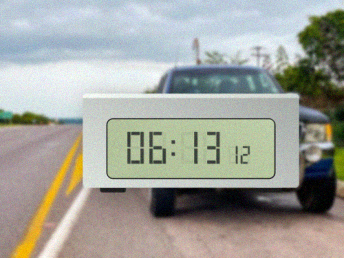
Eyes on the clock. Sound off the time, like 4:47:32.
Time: 6:13:12
